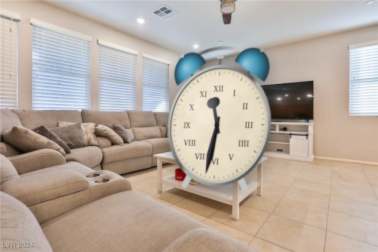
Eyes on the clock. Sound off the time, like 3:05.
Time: 11:32
